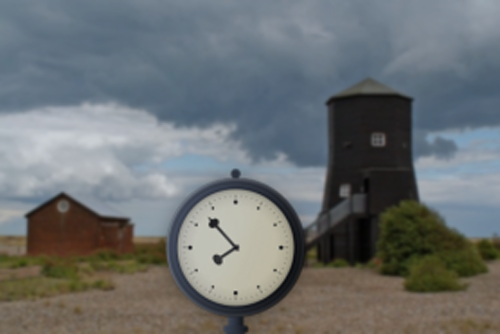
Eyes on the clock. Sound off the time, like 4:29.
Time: 7:53
